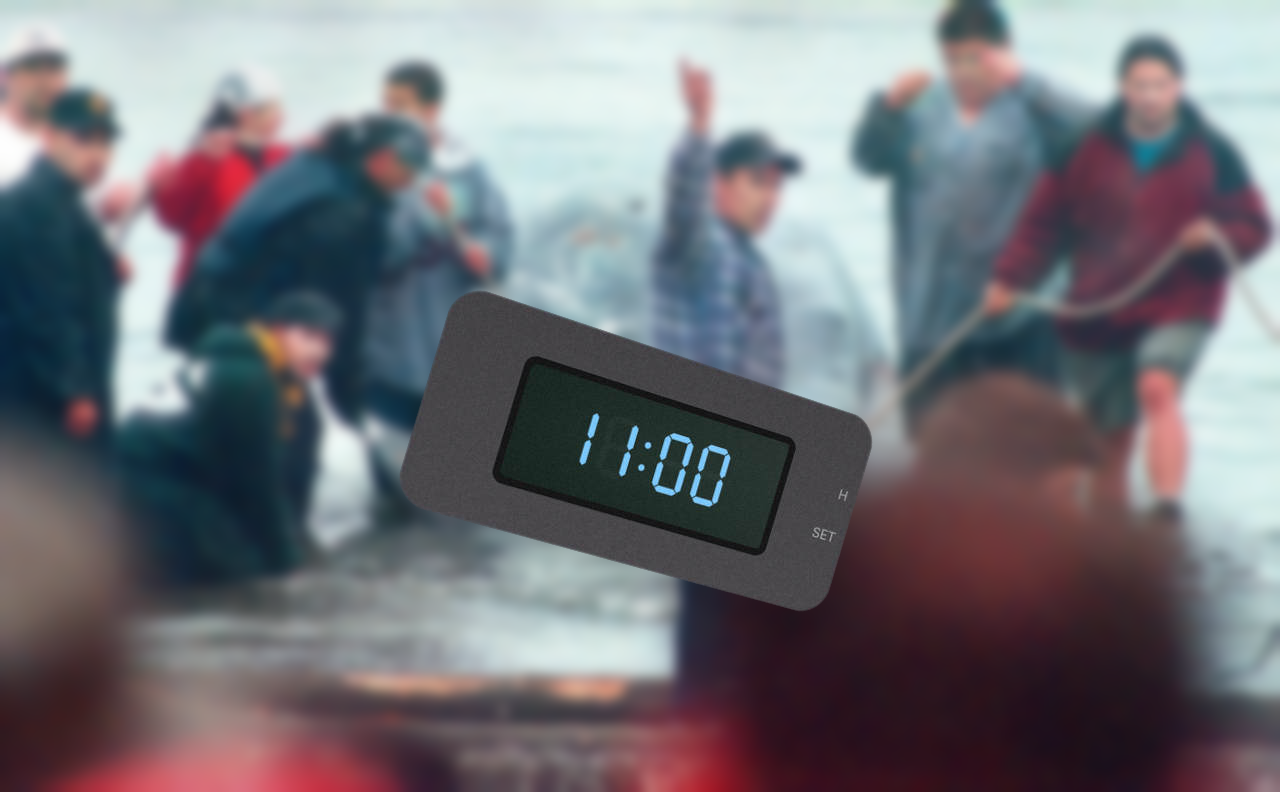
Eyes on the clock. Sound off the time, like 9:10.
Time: 11:00
